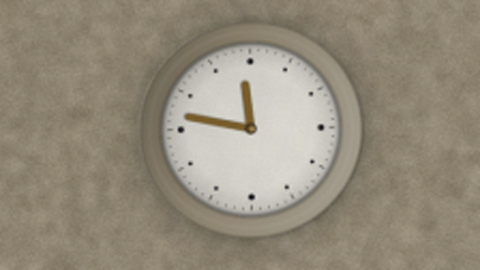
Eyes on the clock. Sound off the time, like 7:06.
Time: 11:47
